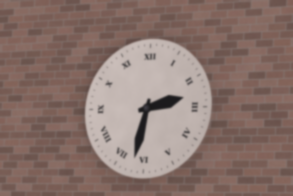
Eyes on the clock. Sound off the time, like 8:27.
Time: 2:32
